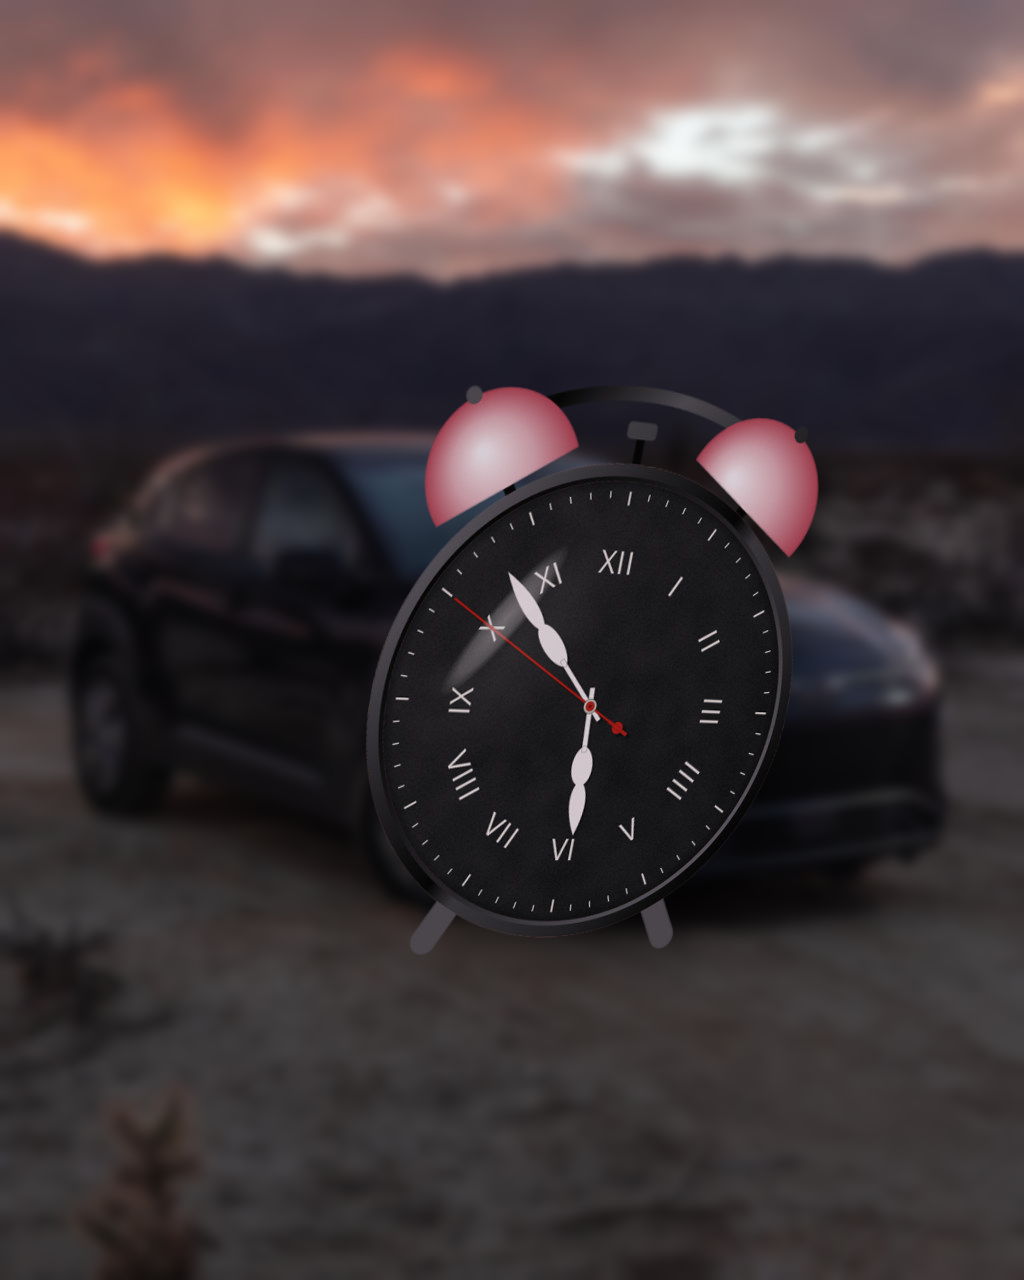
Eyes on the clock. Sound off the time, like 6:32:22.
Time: 5:52:50
